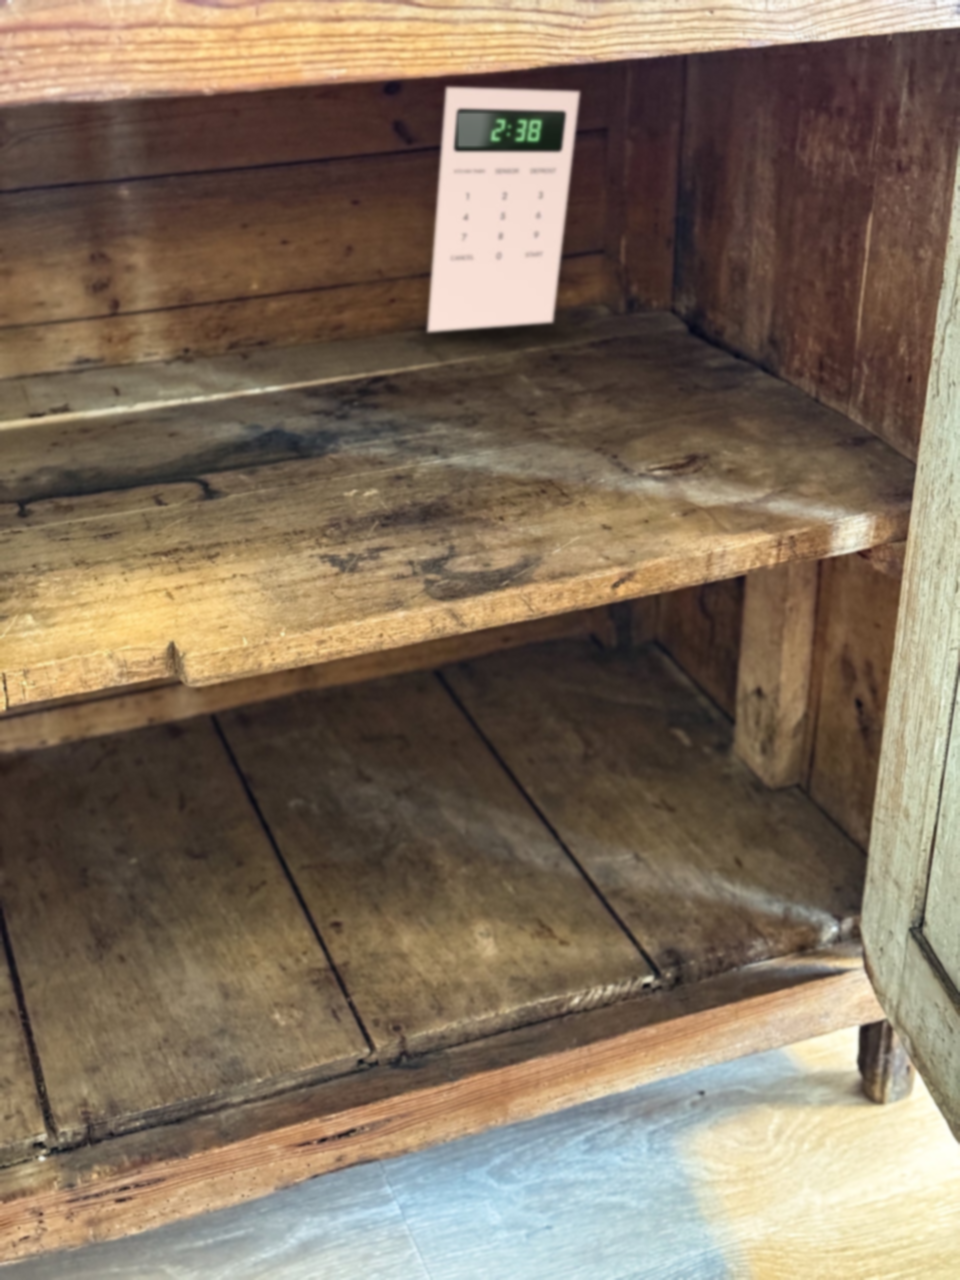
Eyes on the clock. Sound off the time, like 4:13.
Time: 2:38
